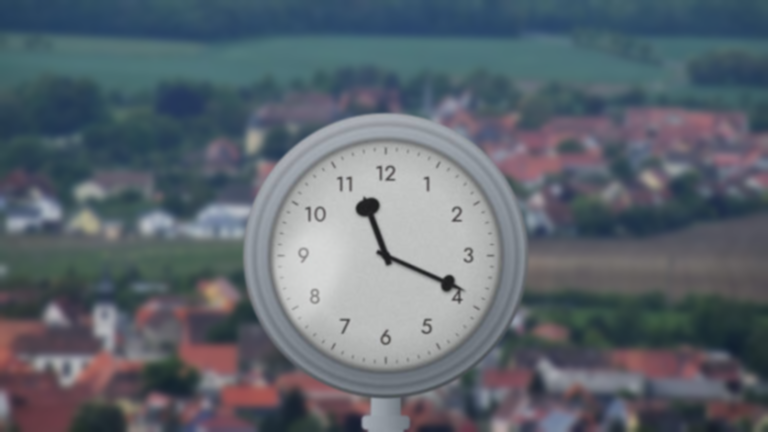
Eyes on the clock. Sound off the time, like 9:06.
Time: 11:19
